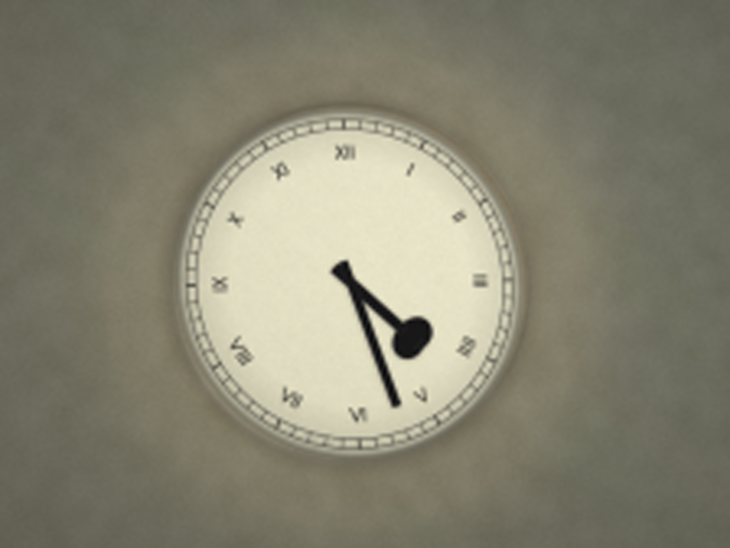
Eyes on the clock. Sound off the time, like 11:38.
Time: 4:27
